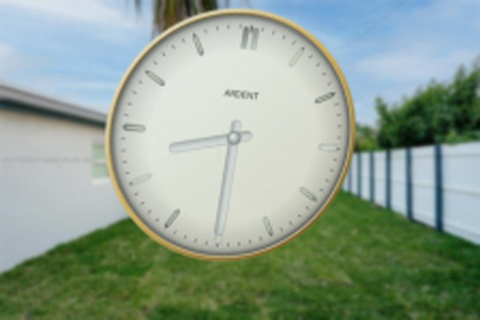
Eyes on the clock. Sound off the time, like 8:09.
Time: 8:30
